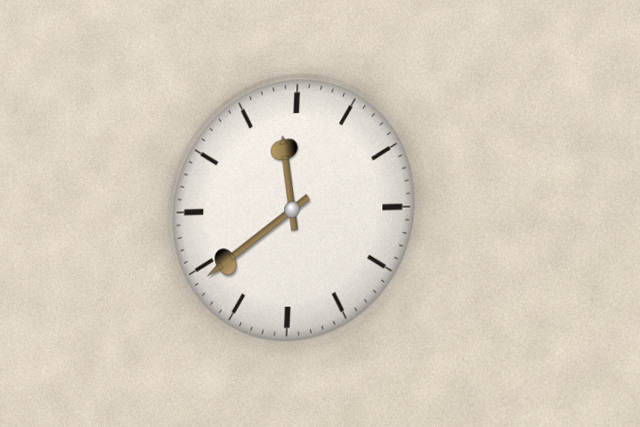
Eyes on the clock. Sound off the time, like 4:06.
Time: 11:39
